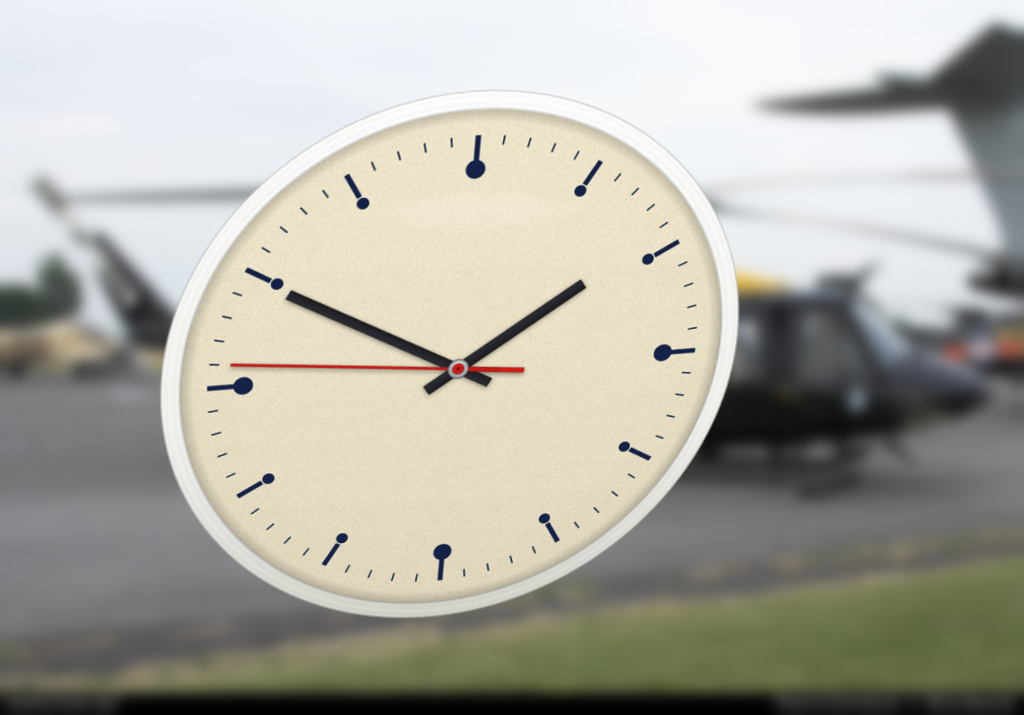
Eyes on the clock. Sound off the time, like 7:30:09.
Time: 1:49:46
